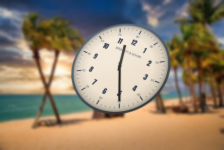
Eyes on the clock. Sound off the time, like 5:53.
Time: 11:25
